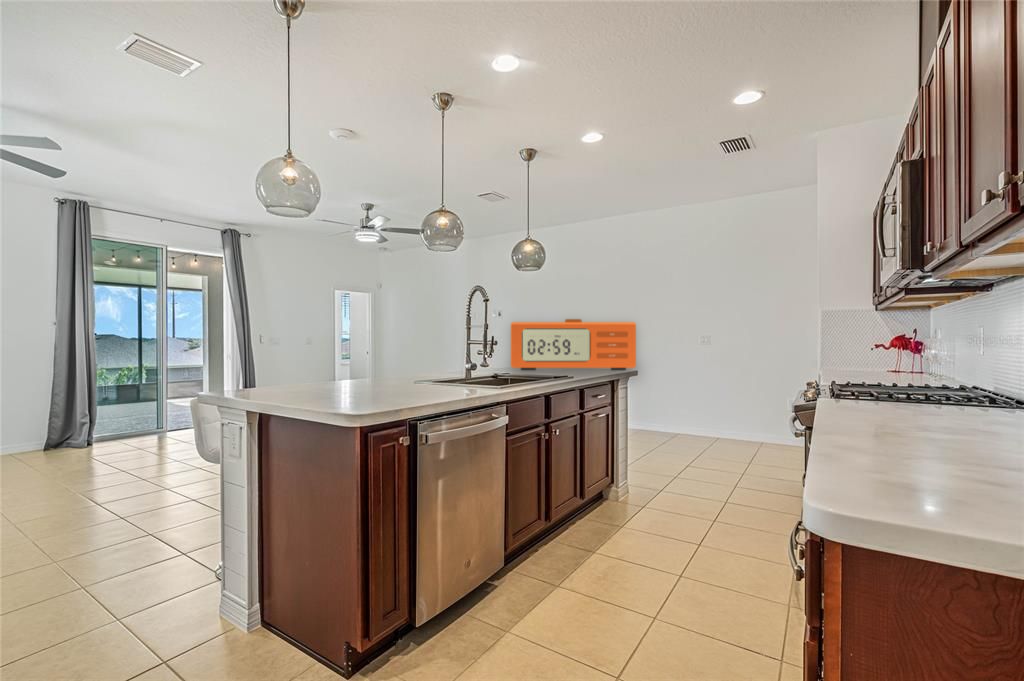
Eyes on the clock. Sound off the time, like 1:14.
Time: 2:59
